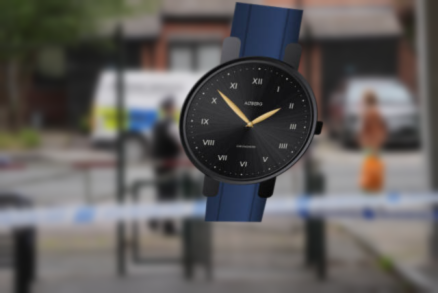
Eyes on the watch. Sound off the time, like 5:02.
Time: 1:52
